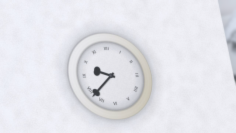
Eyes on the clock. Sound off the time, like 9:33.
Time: 9:38
